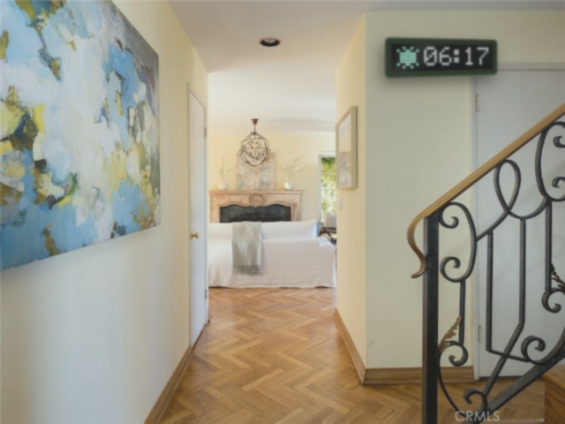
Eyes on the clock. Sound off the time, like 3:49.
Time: 6:17
